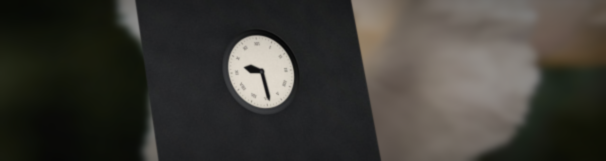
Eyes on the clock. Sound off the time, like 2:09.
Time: 9:29
